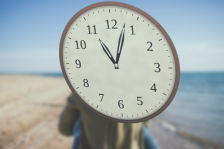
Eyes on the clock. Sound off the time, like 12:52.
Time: 11:03
